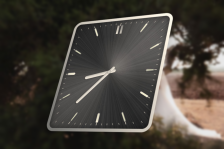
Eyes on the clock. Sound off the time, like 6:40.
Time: 8:37
